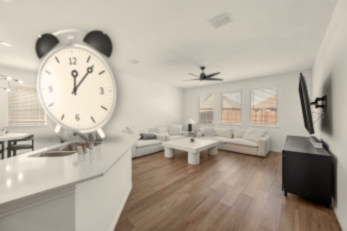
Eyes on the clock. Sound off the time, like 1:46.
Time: 12:07
